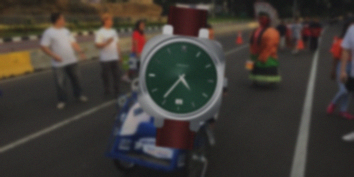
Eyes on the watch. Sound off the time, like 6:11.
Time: 4:36
